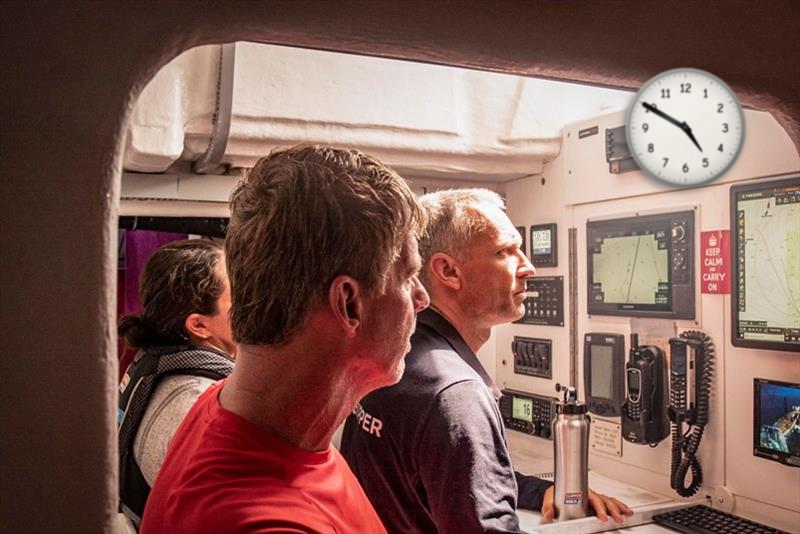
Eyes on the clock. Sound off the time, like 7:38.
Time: 4:50
